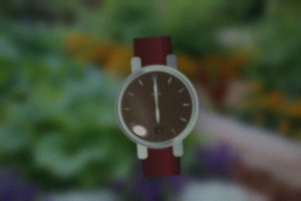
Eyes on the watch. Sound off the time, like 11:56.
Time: 6:00
